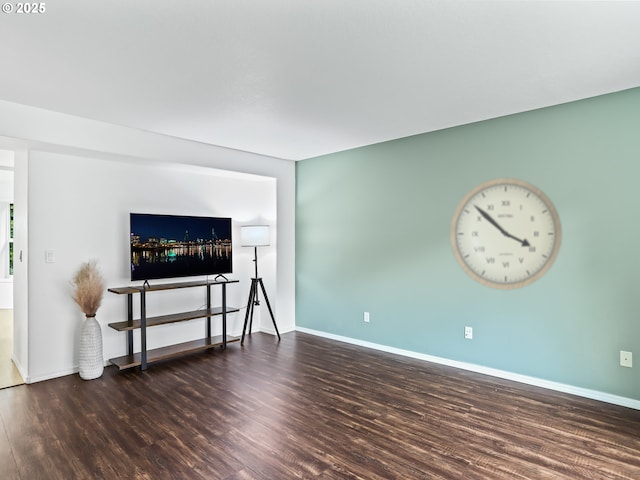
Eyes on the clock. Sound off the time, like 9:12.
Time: 3:52
